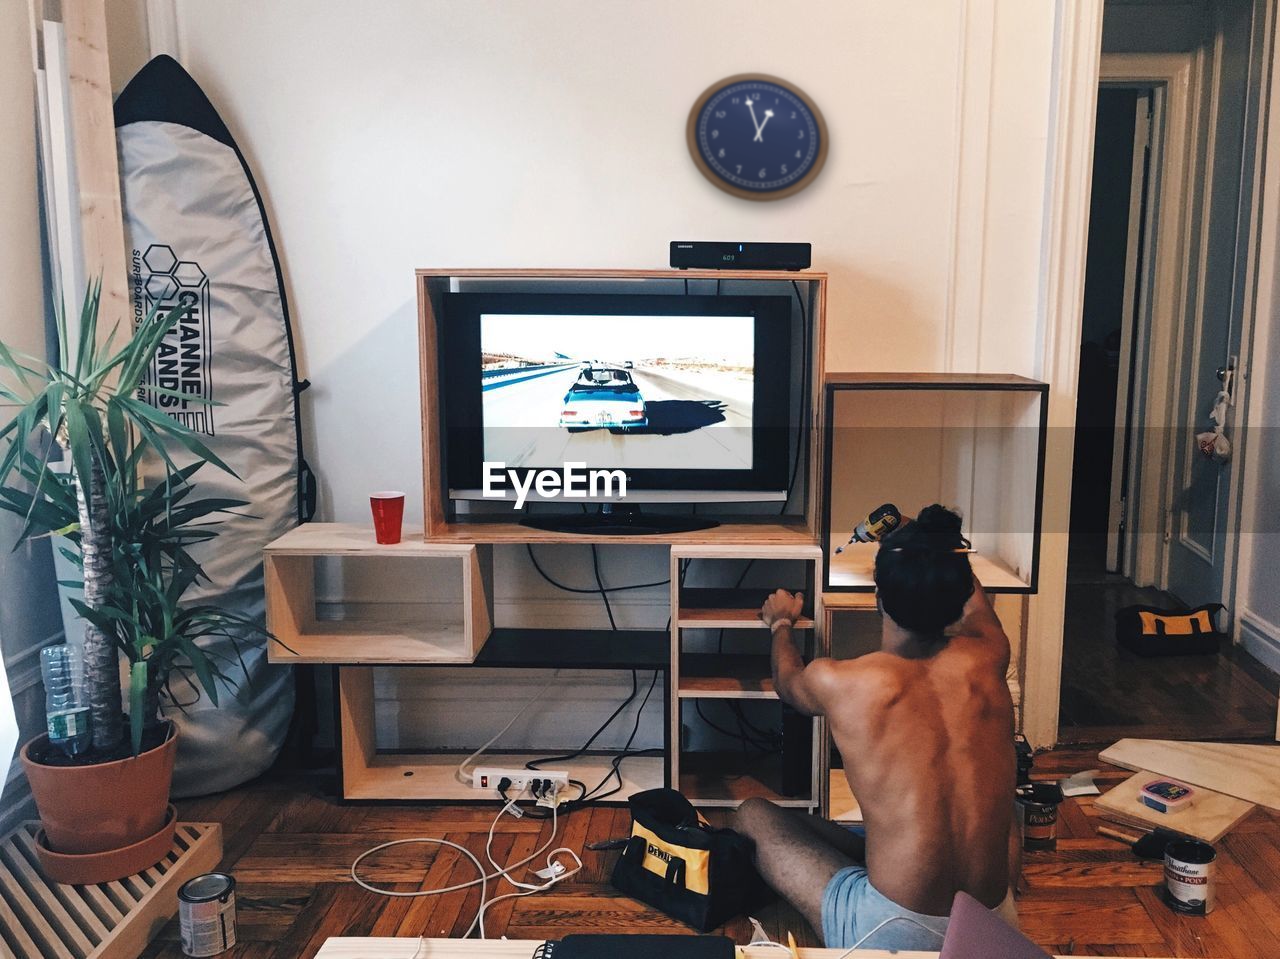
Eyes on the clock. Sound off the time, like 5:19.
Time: 12:58
